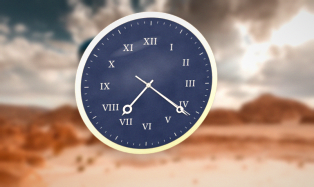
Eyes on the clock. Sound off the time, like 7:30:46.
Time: 7:21:21
